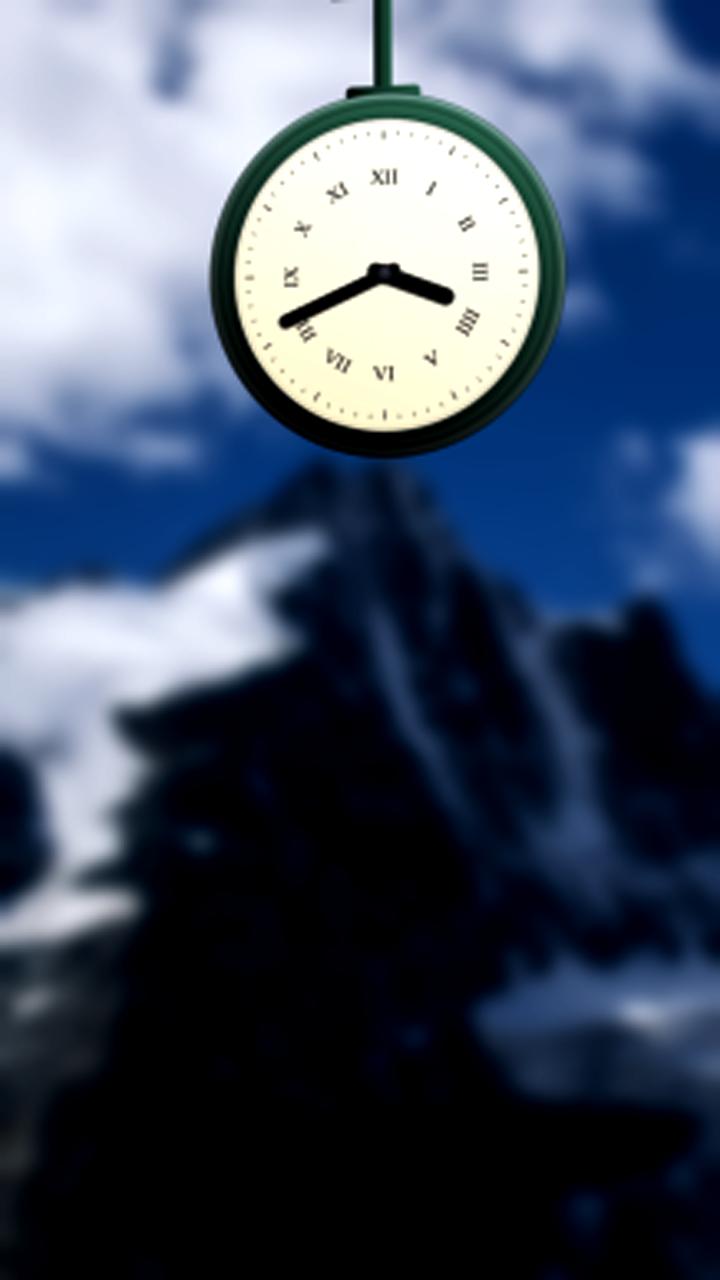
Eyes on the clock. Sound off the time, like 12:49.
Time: 3:41
